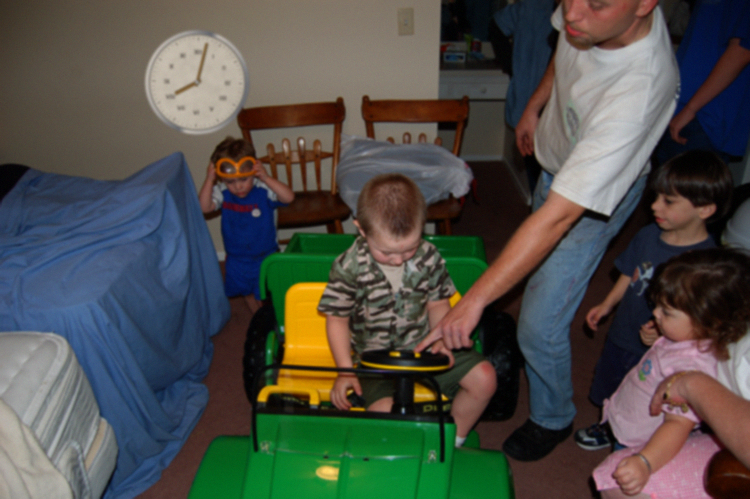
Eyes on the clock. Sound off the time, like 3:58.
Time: 8:02
